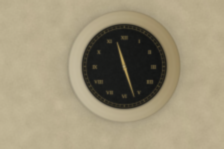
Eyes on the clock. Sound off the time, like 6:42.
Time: 11:27
